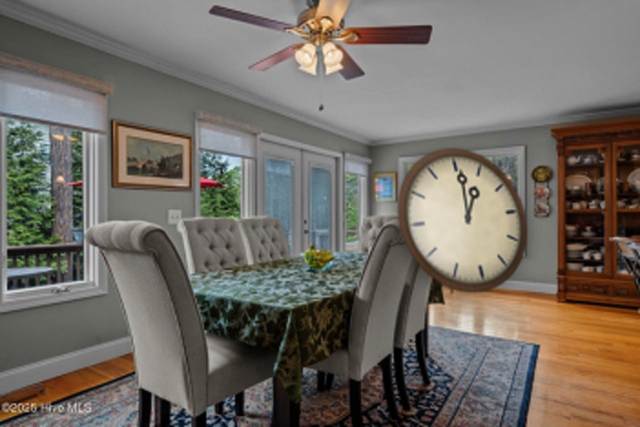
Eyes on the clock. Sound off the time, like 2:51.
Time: 1:01
